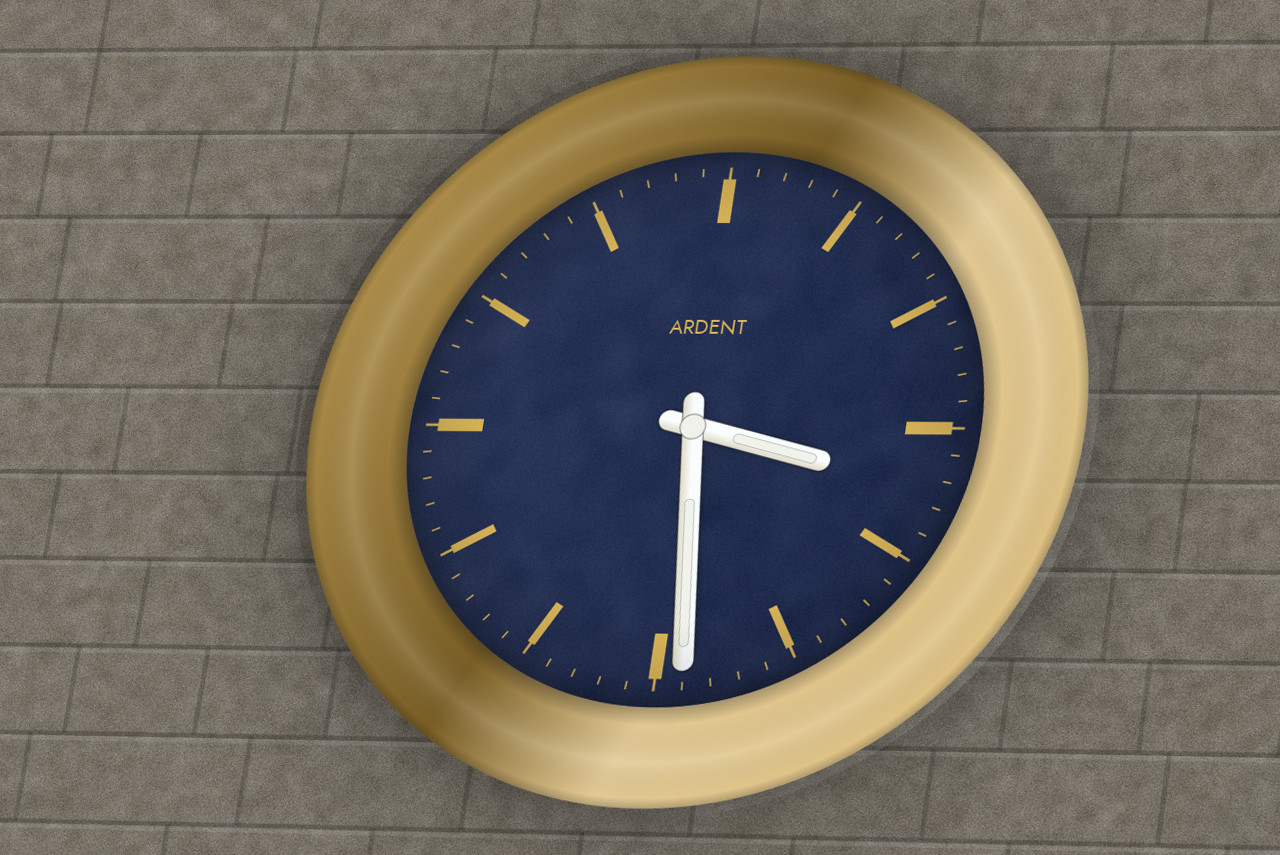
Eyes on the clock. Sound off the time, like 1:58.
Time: 3:29
